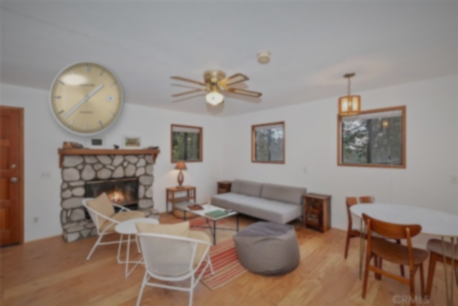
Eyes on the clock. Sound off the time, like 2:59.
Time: 1:38
